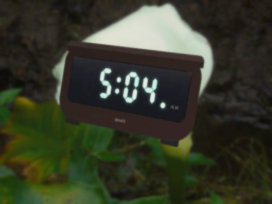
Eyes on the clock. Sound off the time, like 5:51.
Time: 5:04
